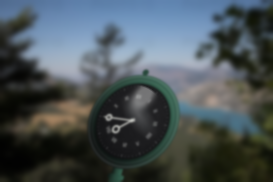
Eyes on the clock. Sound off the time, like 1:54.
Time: 7:45
